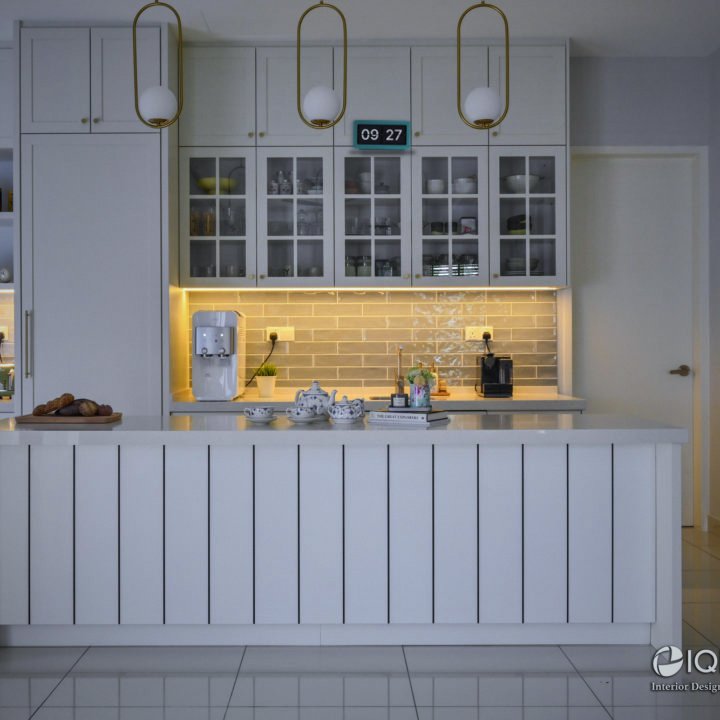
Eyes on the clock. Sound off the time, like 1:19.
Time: 9:27
